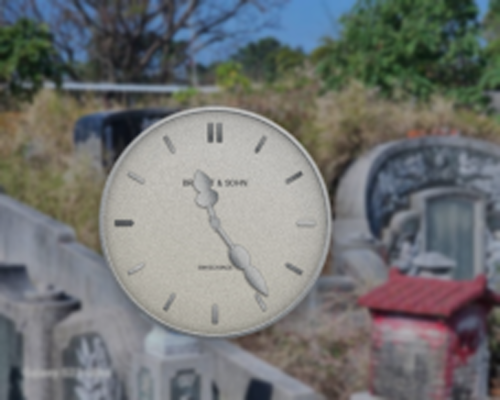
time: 11:24
